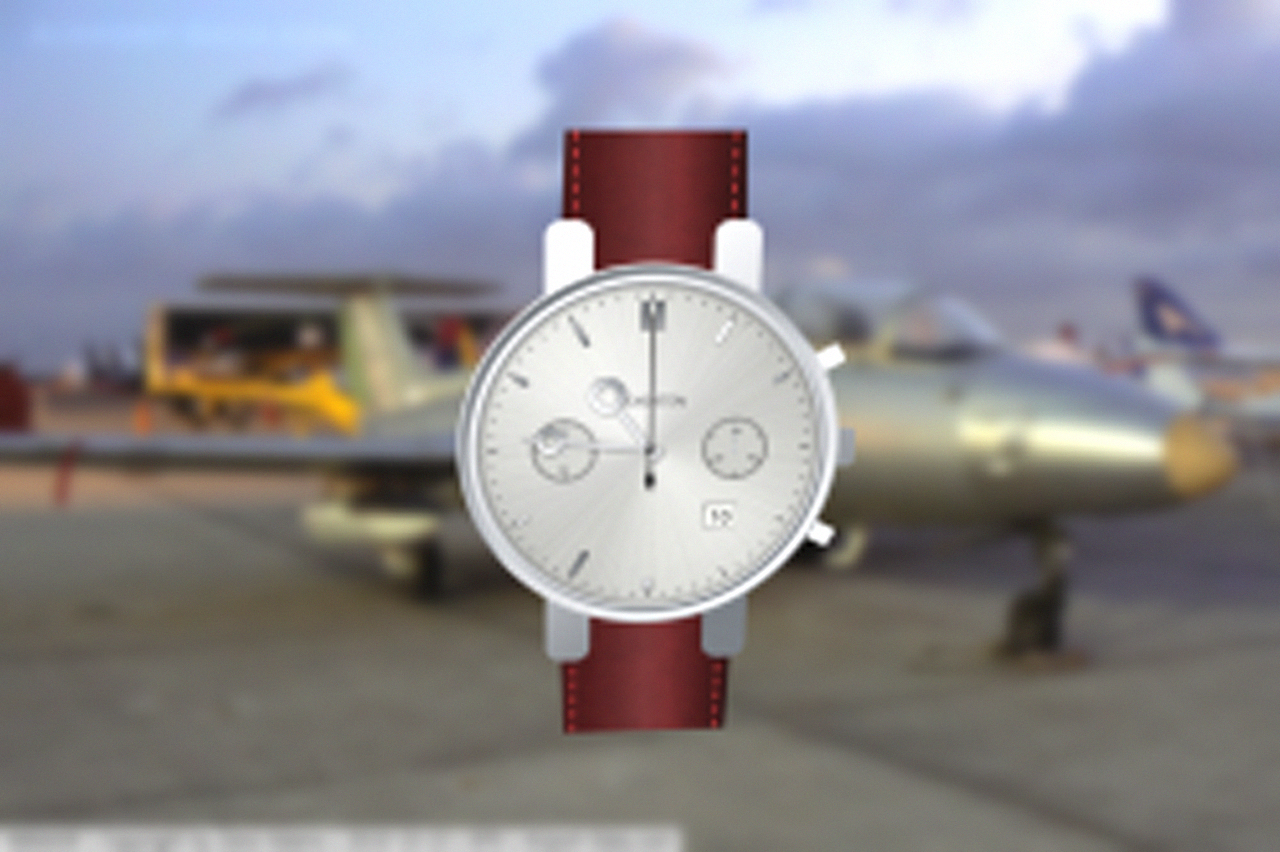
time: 10:46
